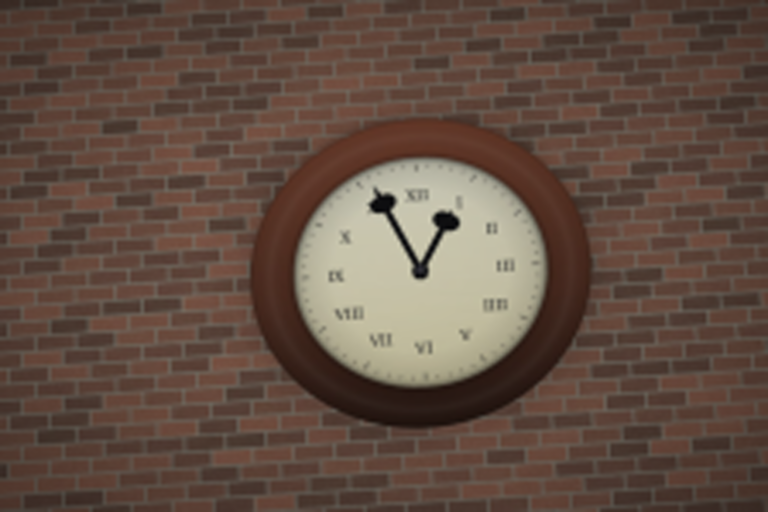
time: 12:56
